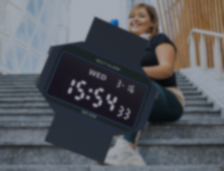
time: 15:54:33
